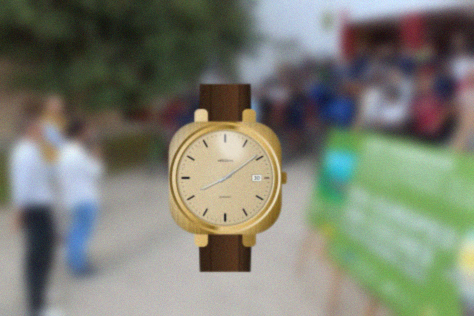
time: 8:09
